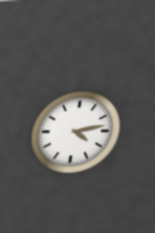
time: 4:13
